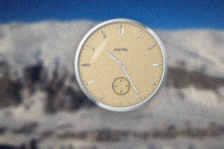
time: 10:25
